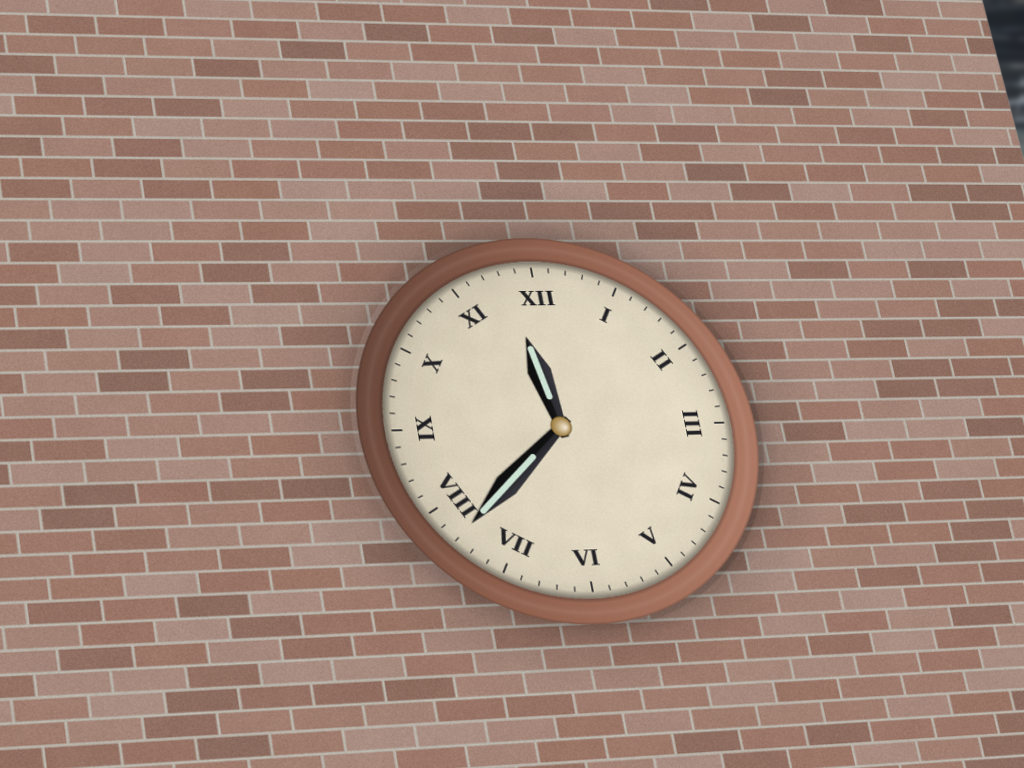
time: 11:38
